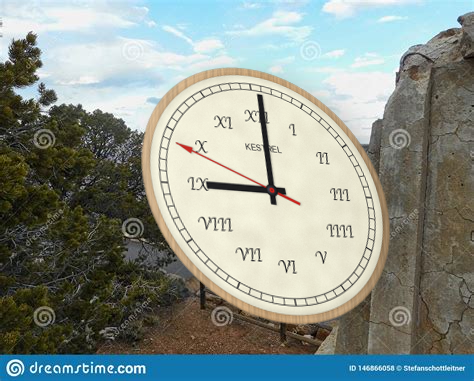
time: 9:00:49
